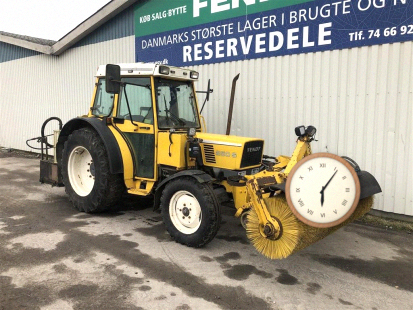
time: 6:06
